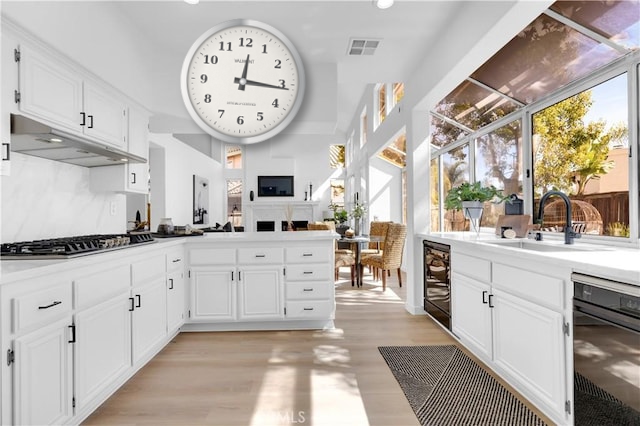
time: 12:16
